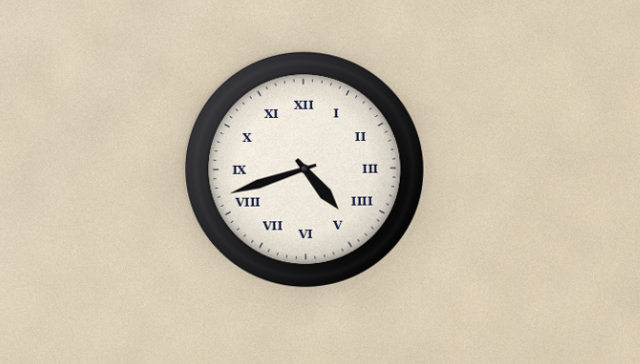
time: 4:42
